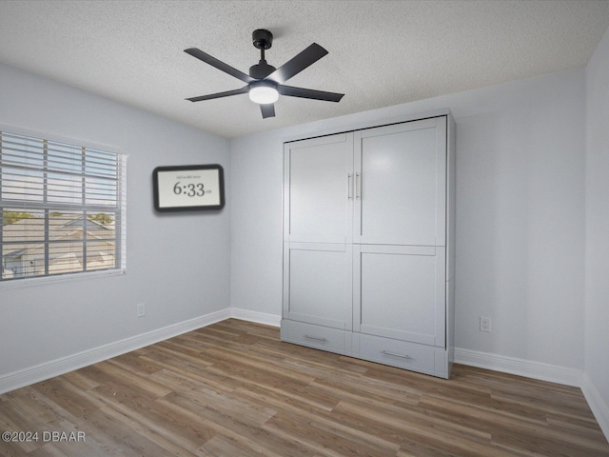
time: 6:33
